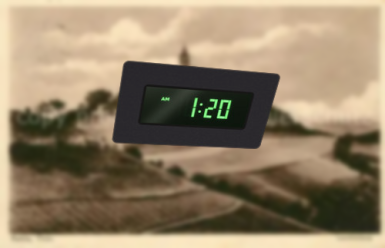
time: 1:20
